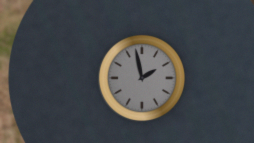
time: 1:58
